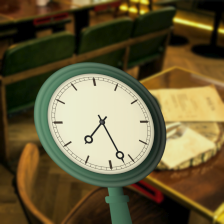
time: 7:27
